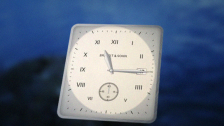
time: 11:15
